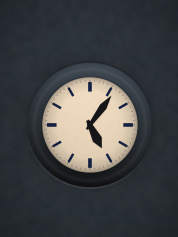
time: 5:06
